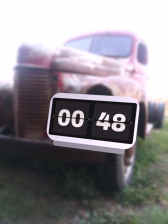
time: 0:48
